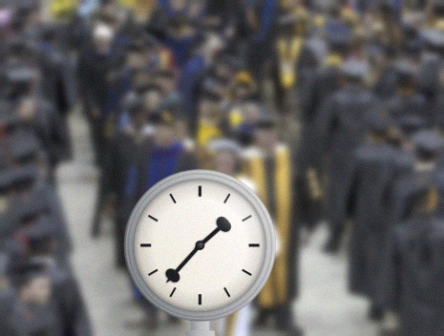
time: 1:37
